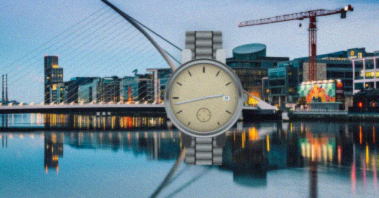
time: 2:43
